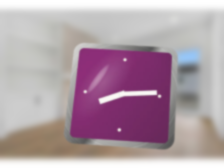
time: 8:14
